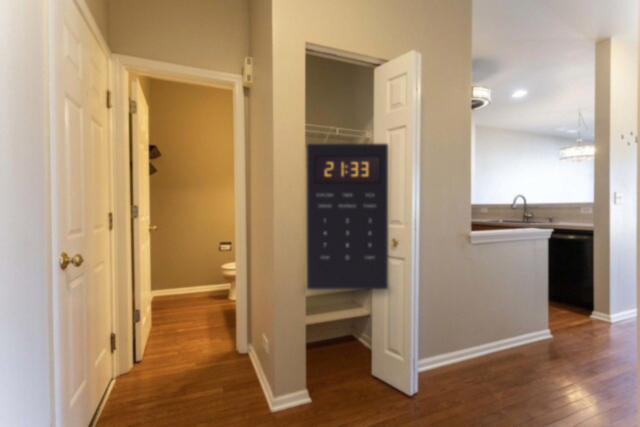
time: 21:33
